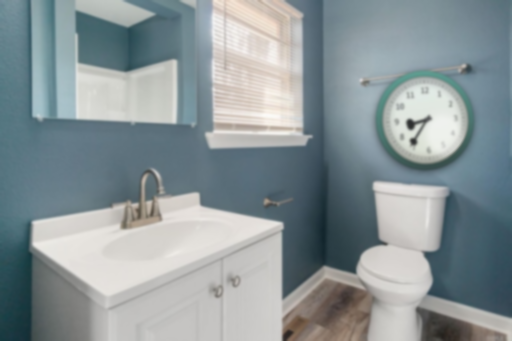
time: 8:36
